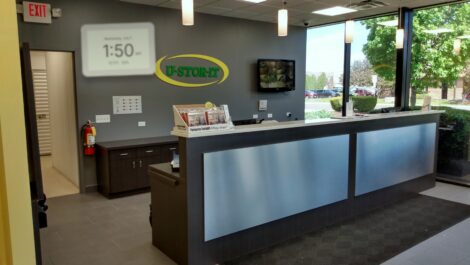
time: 1:50
